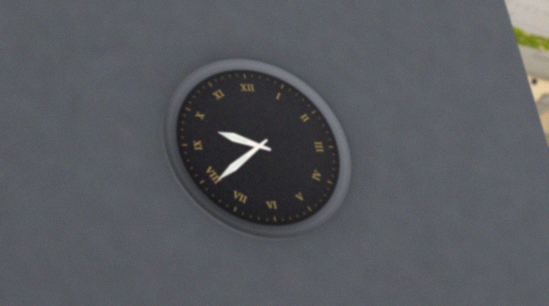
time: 9:39
